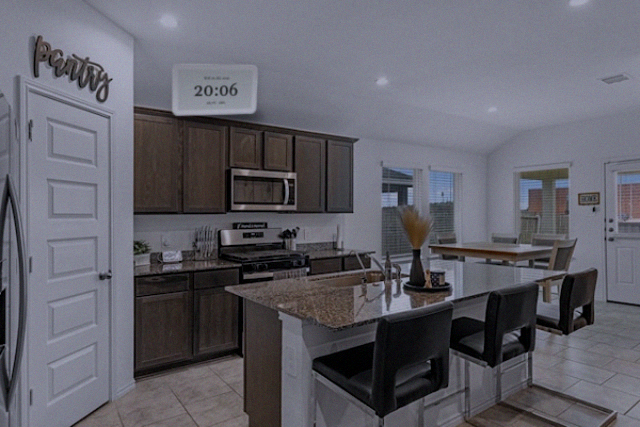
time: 20:06
